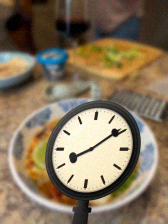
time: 8:09
